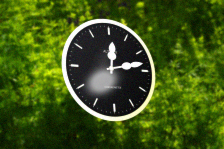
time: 12:13
